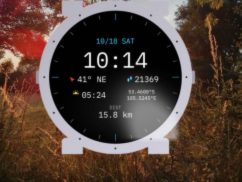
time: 10:14
